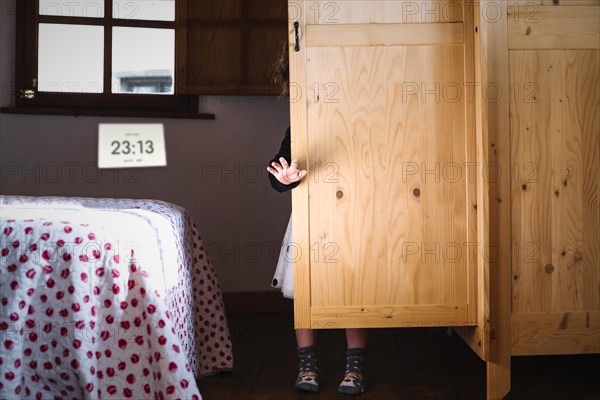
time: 23:13
